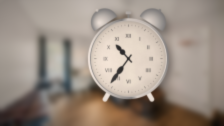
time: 10:36
